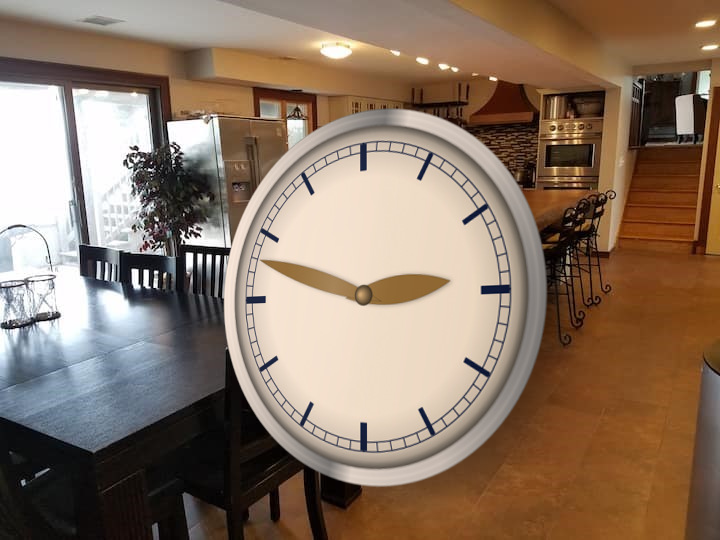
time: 2:48
